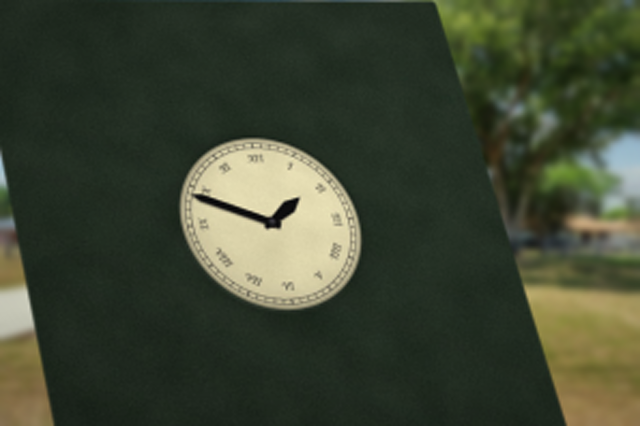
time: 1:49
